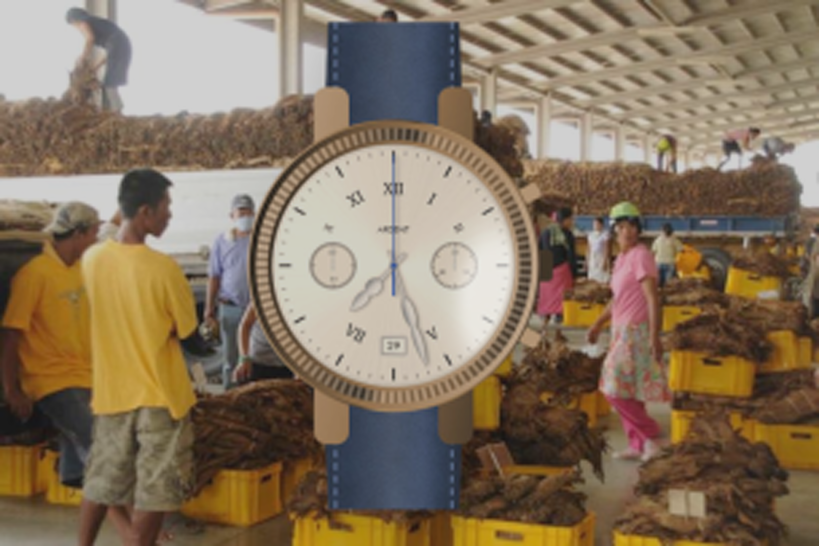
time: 7:27
